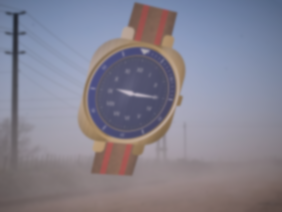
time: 9:15
